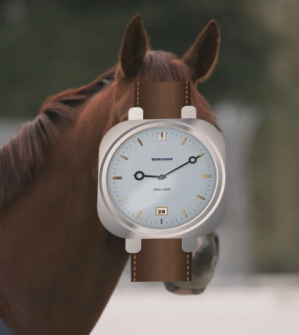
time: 9:10
